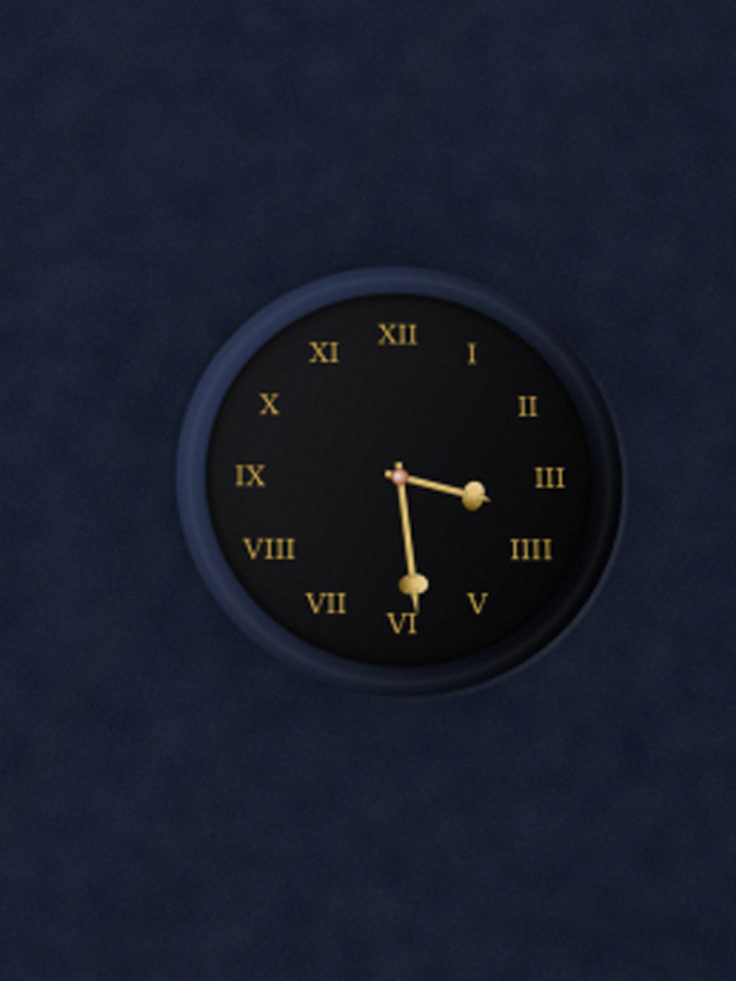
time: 3:29
